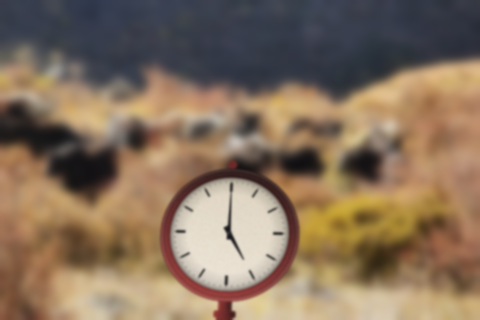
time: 5:00
